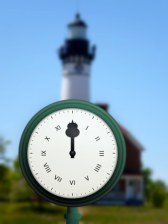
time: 12:00
